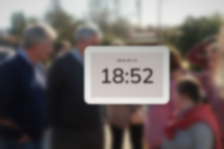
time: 18:52
